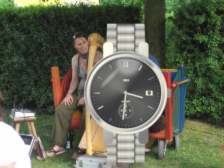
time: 3:31
